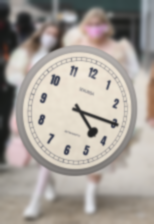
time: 4:15
